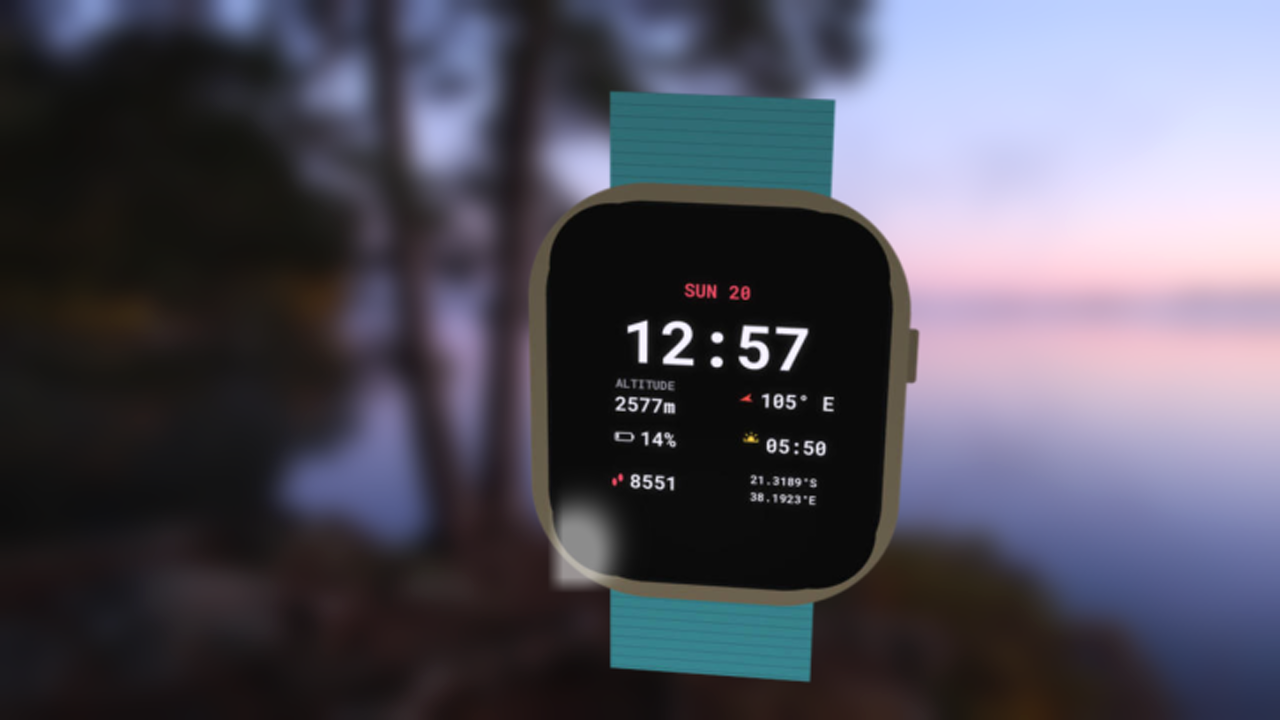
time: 12:57
